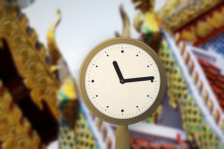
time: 11:14
